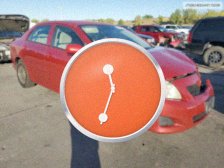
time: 11:33
